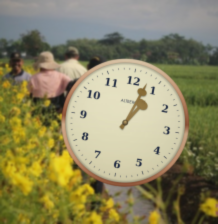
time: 1:03
